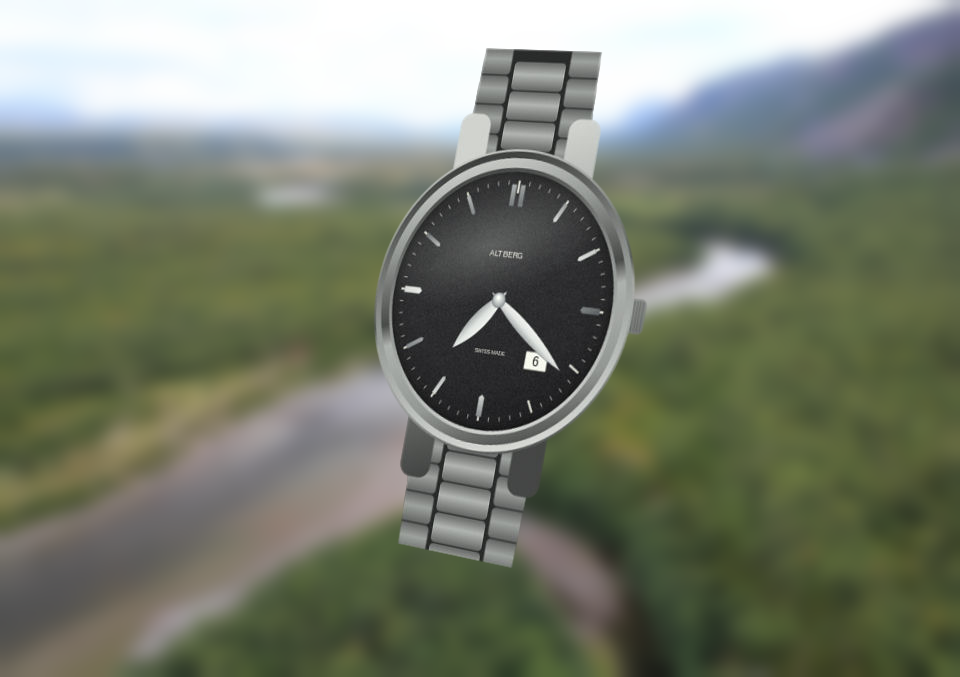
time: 7:21
